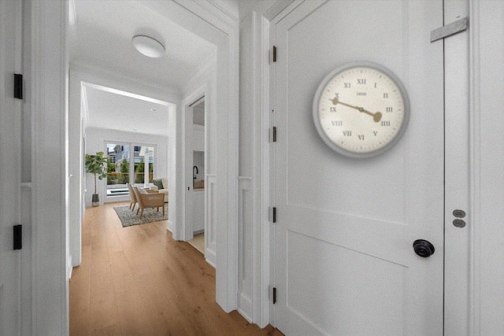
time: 3:48
